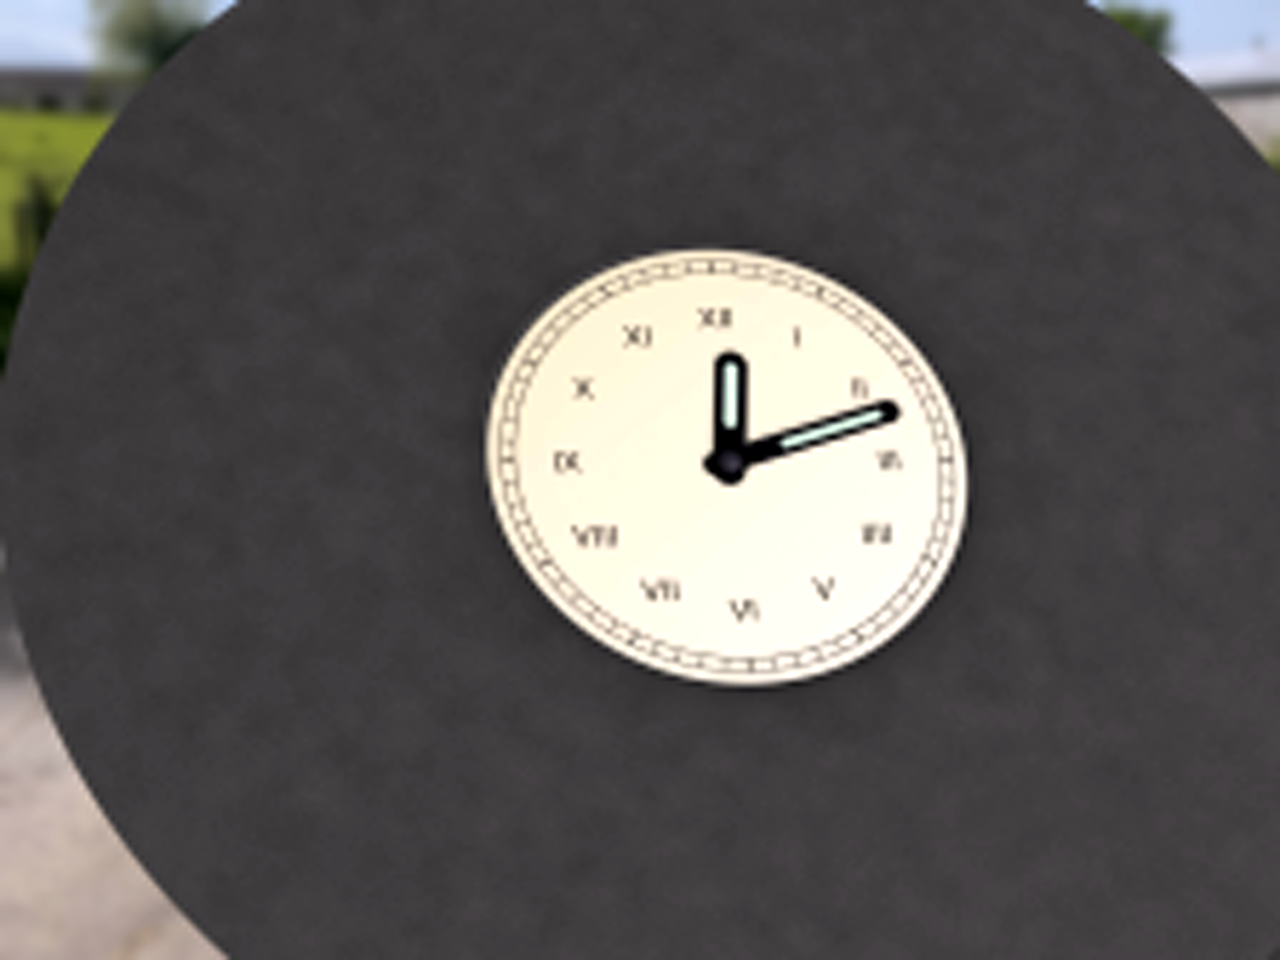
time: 12:12
